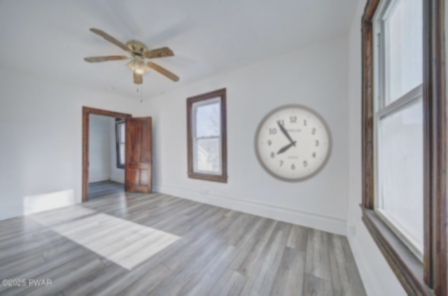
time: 7:54
